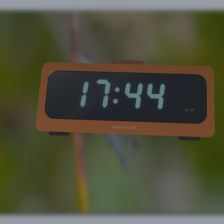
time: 17:44
